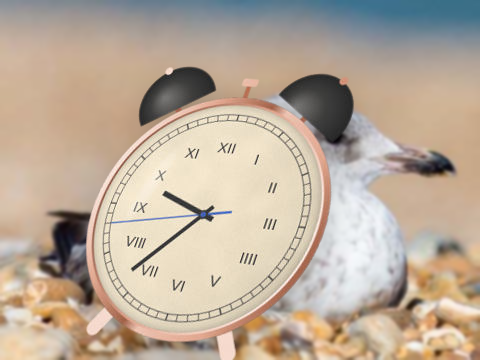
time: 9:36:43
